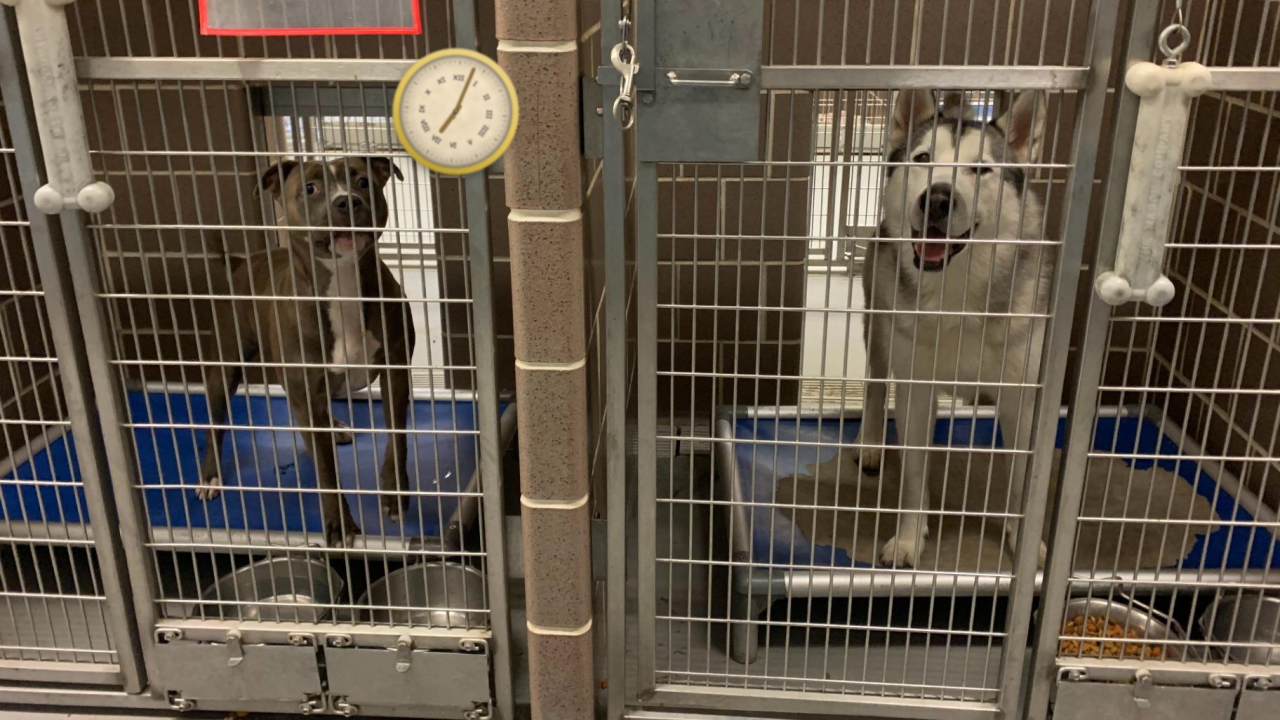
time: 7:03
